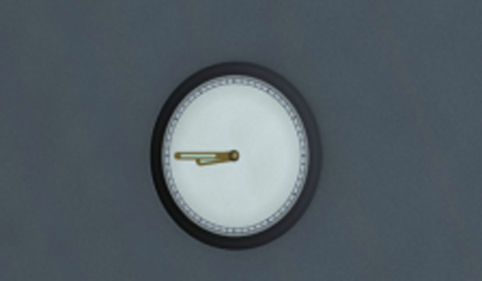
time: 8:45
